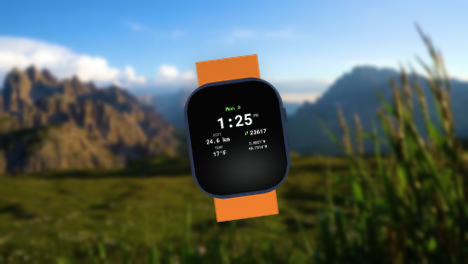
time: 1:25
